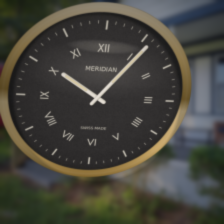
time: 10:06
